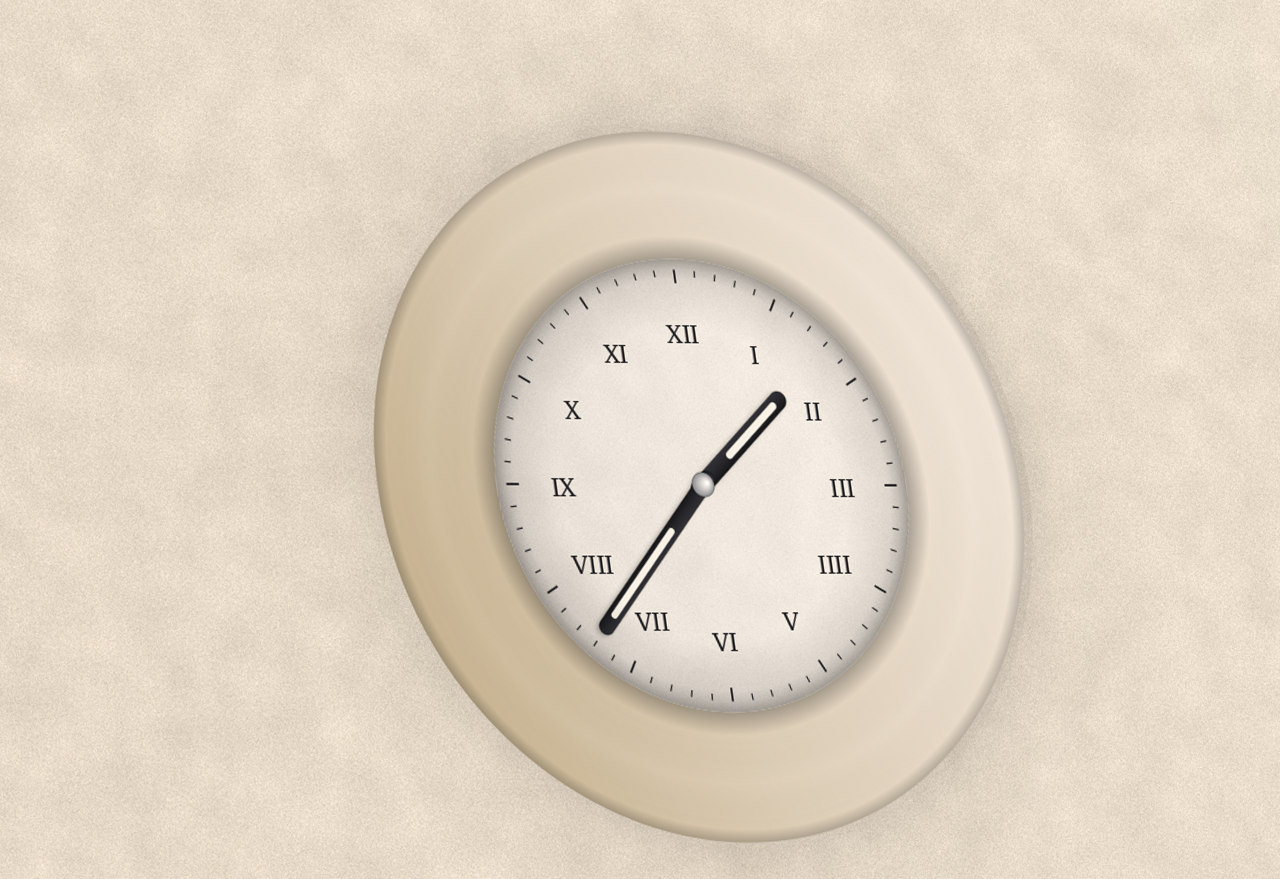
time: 1:37
